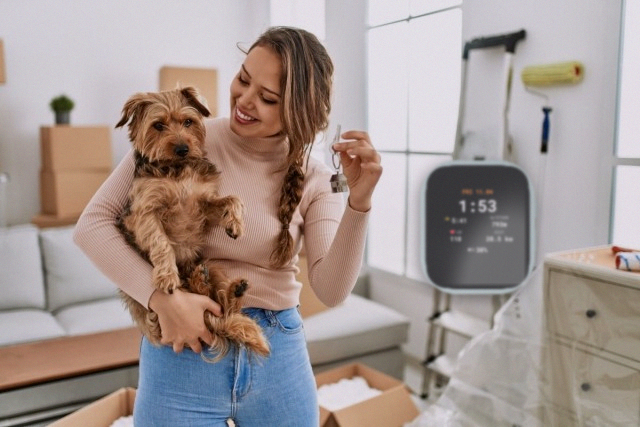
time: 1:53
